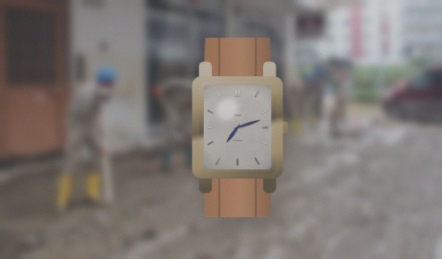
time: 7:12
